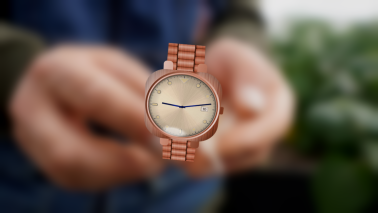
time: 9:13
